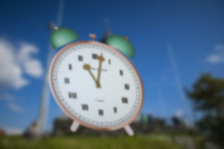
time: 11:02
